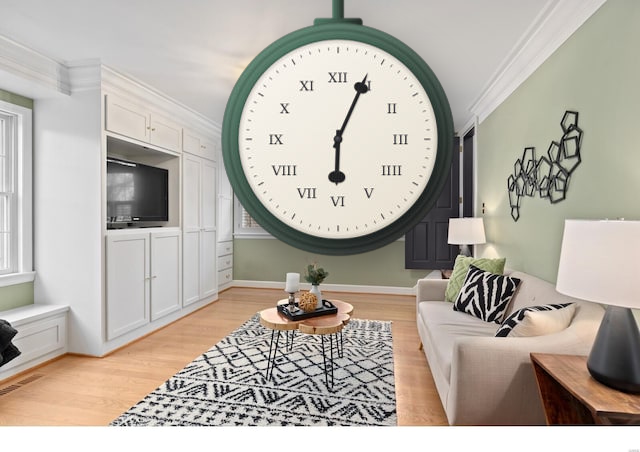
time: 6:04
